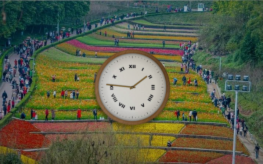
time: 1:46
